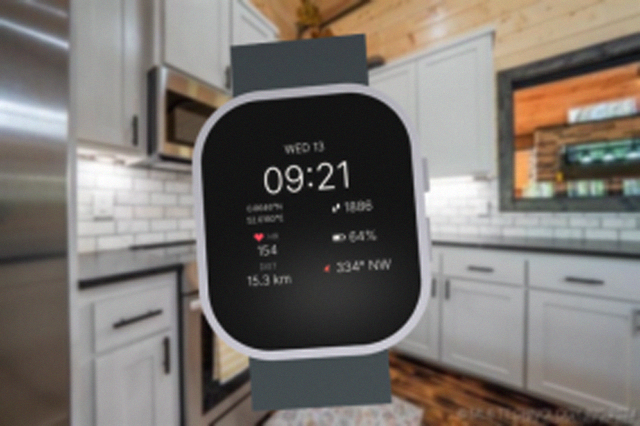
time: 9:21
